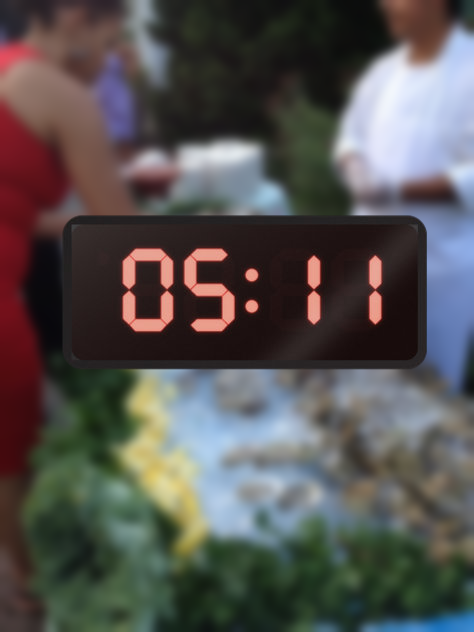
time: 5:11
